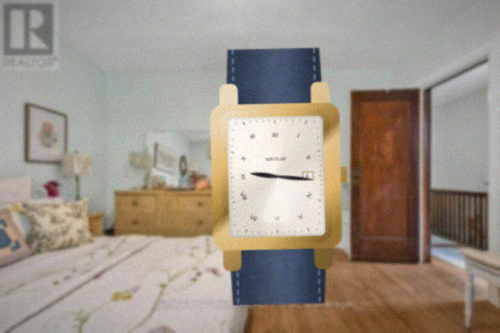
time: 9:16
